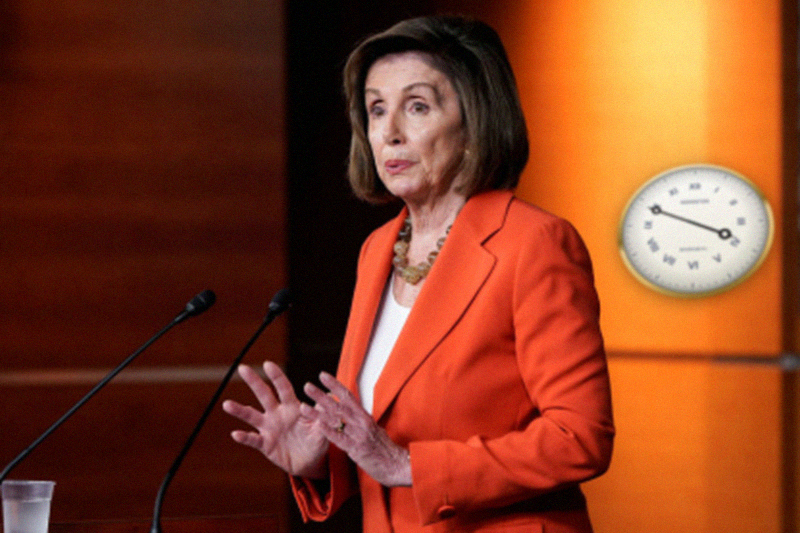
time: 3:49
